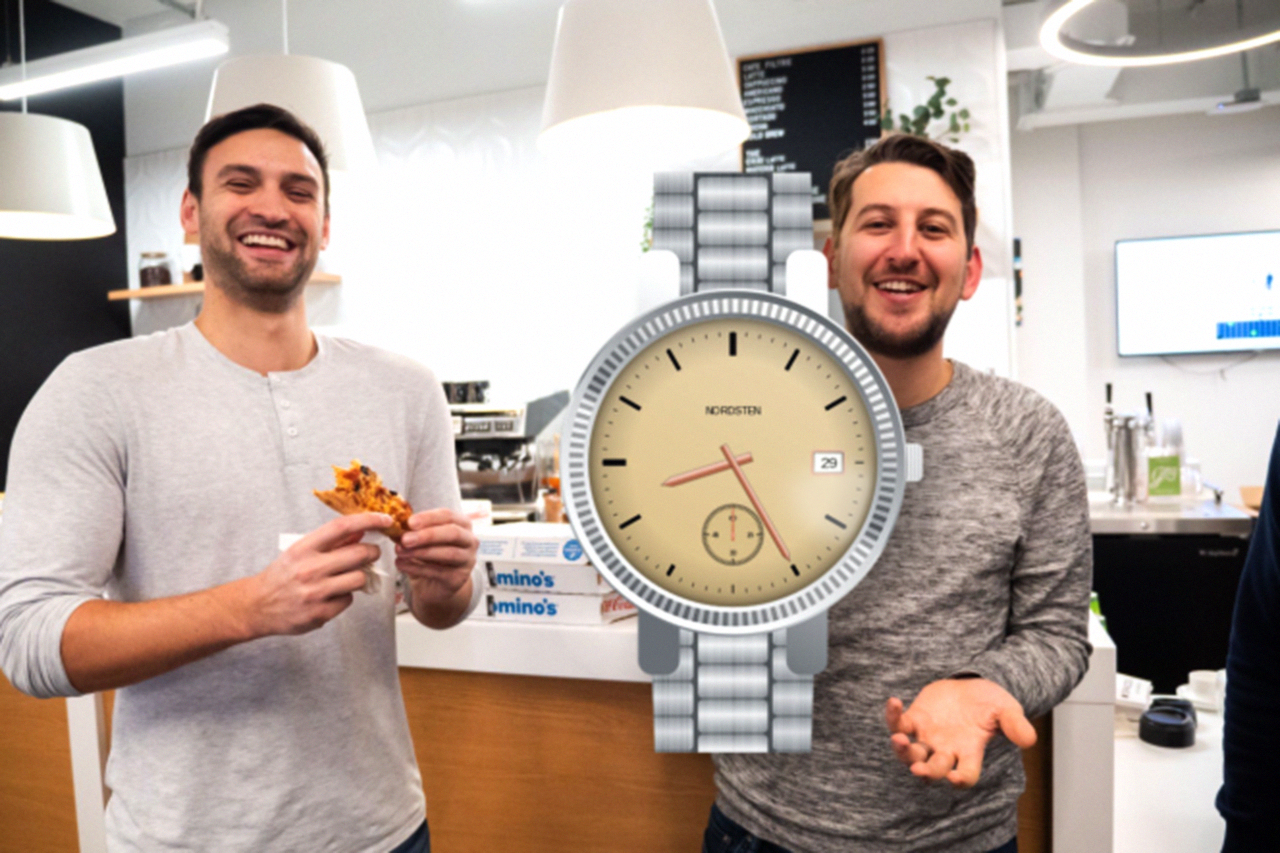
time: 8:25
